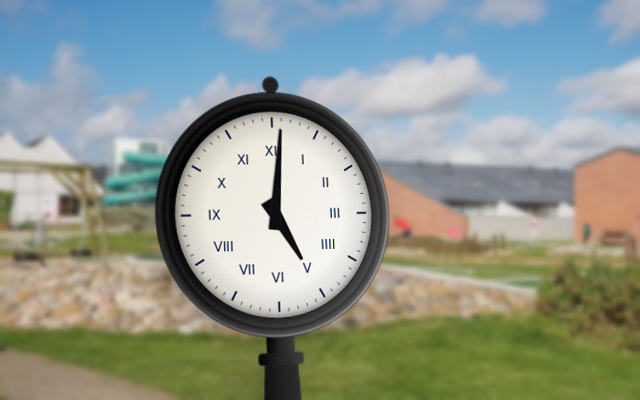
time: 5:01
